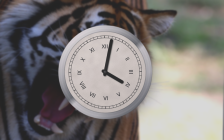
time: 4:02
